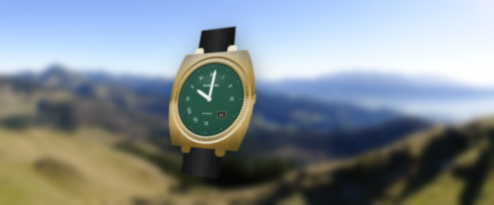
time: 10:01
